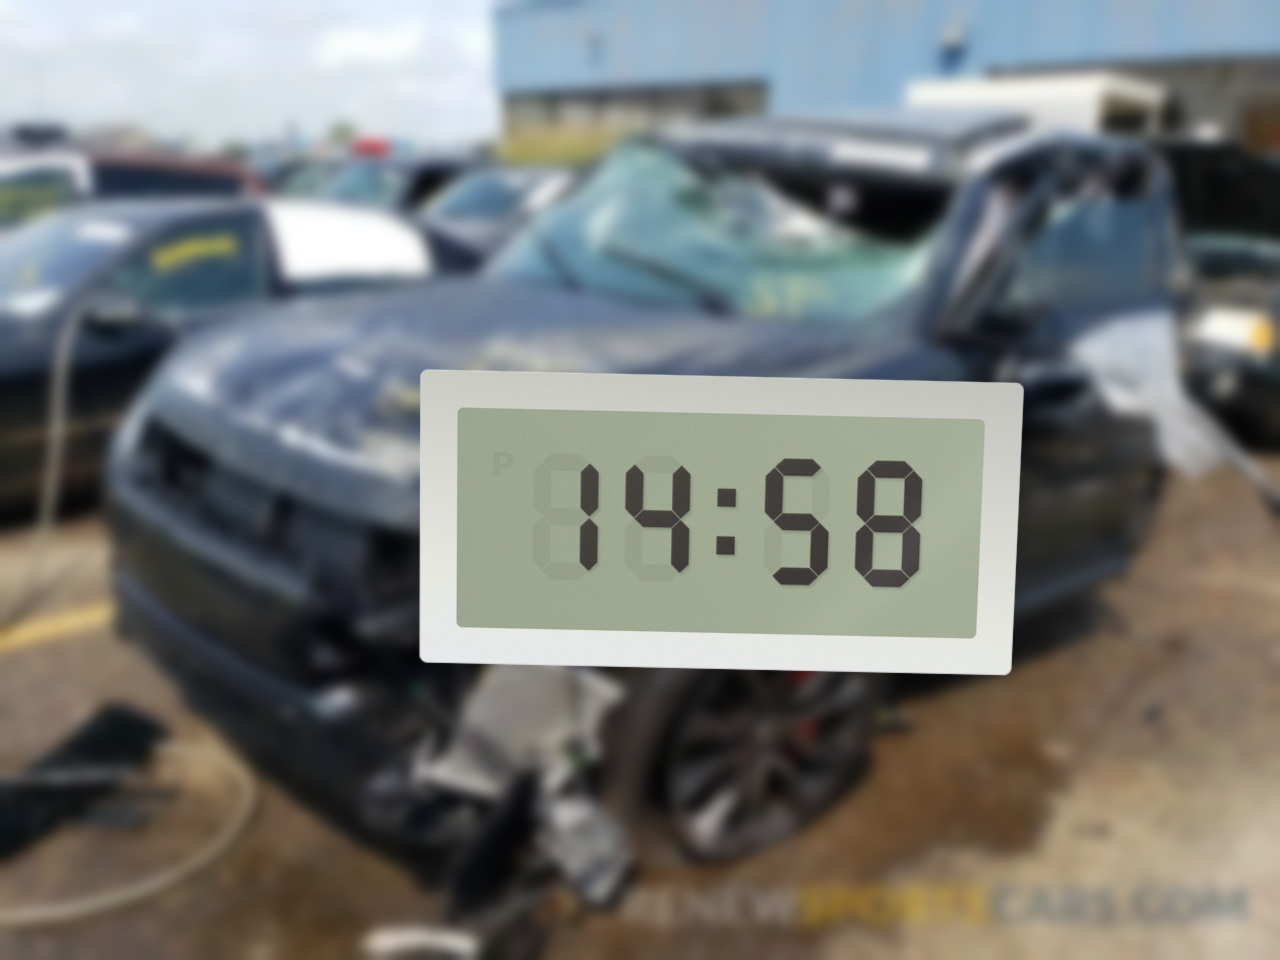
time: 14:58
